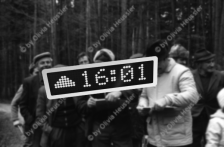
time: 16:01
